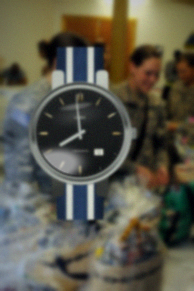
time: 7:59
